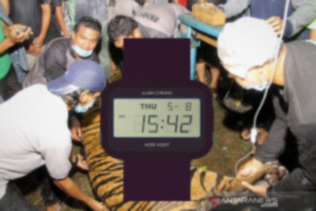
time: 15:42
